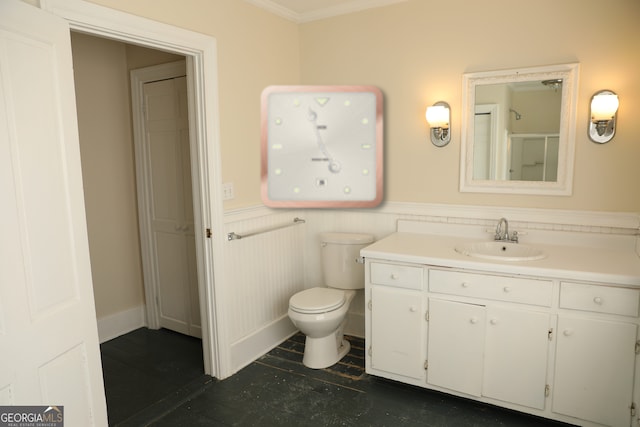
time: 4:57
